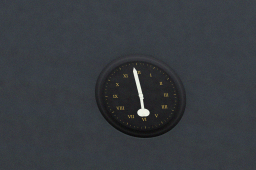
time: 5:59
